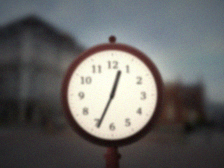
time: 12:34
